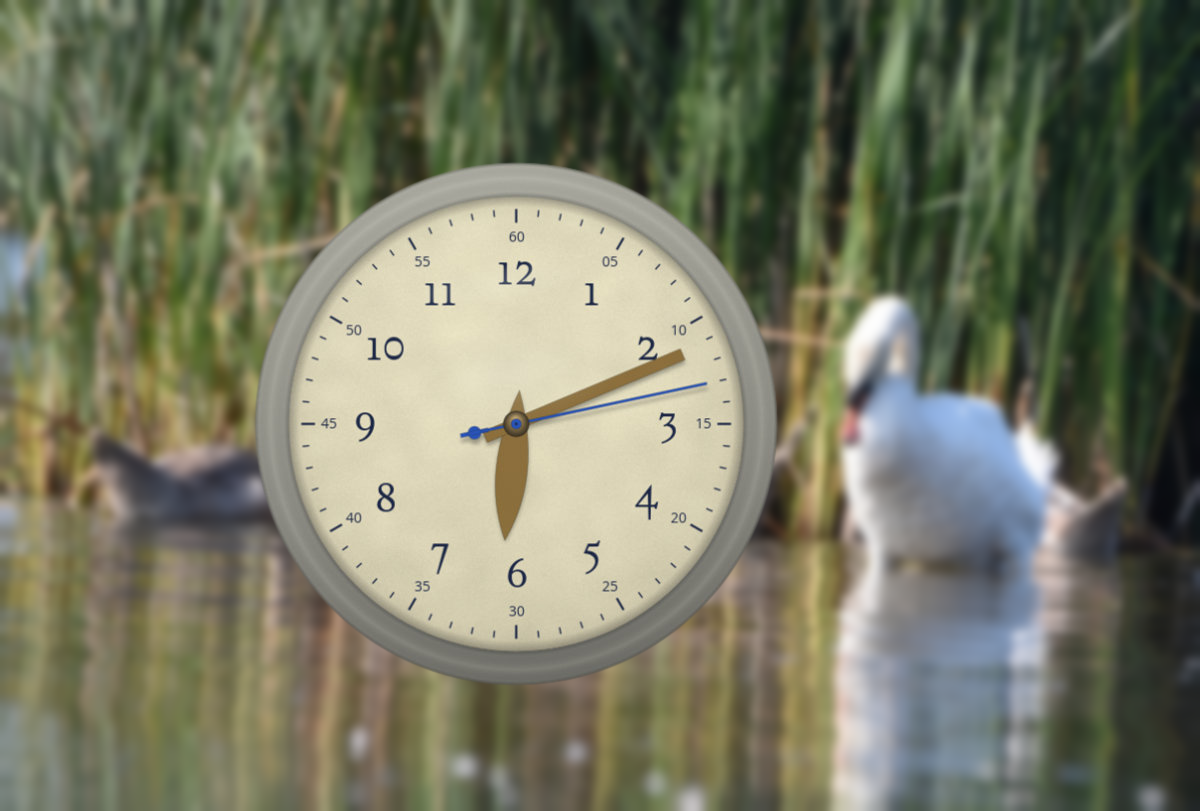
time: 6:11:13
